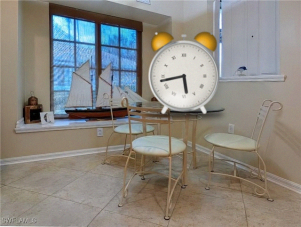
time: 5:43
